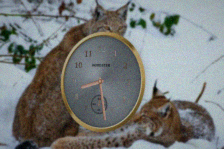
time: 8:28
